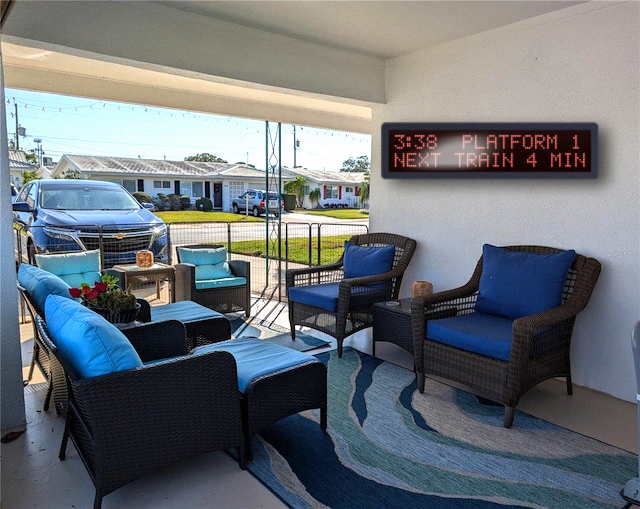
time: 3:38
